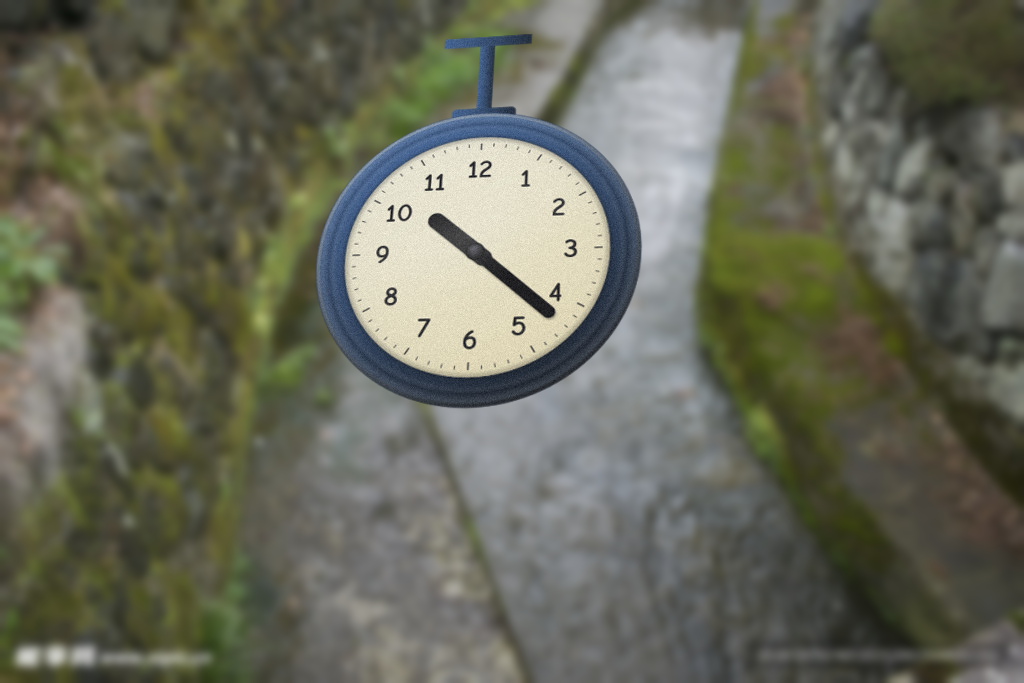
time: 10:22
